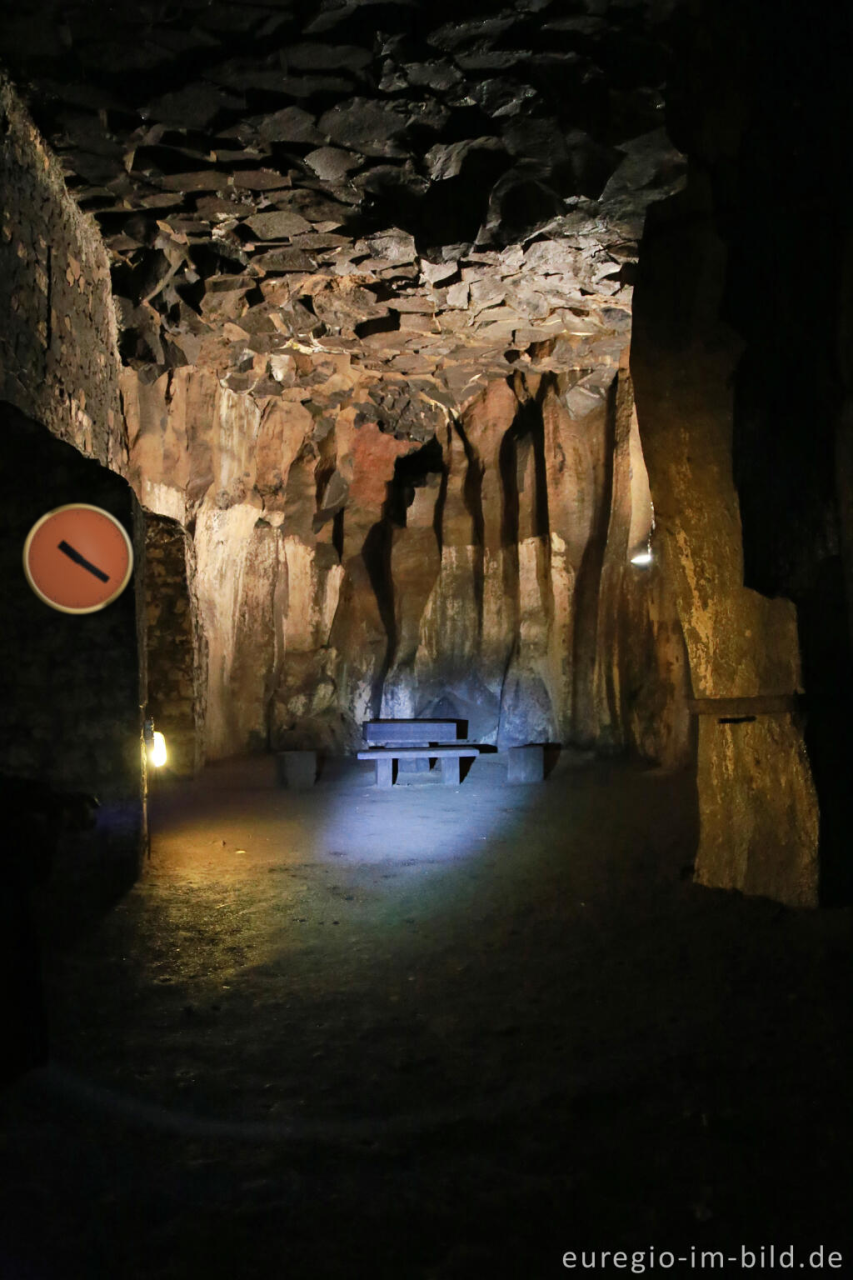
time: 10:21
